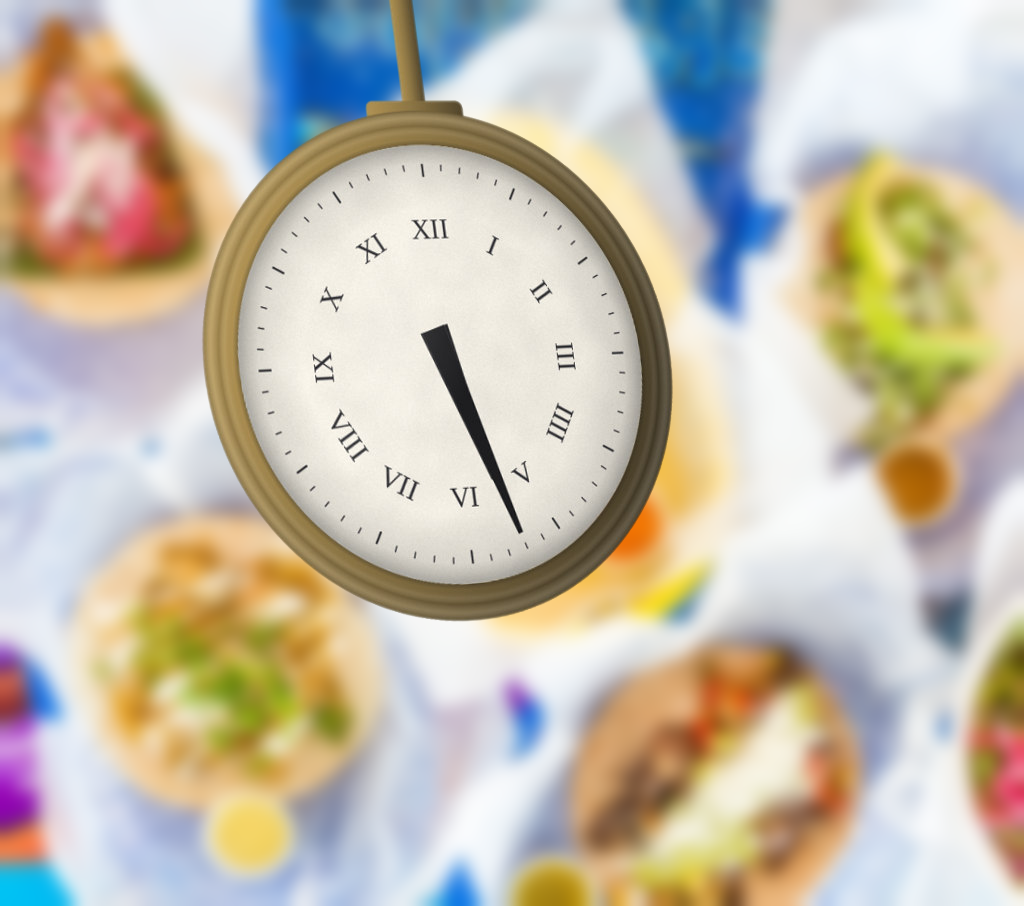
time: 5:27
